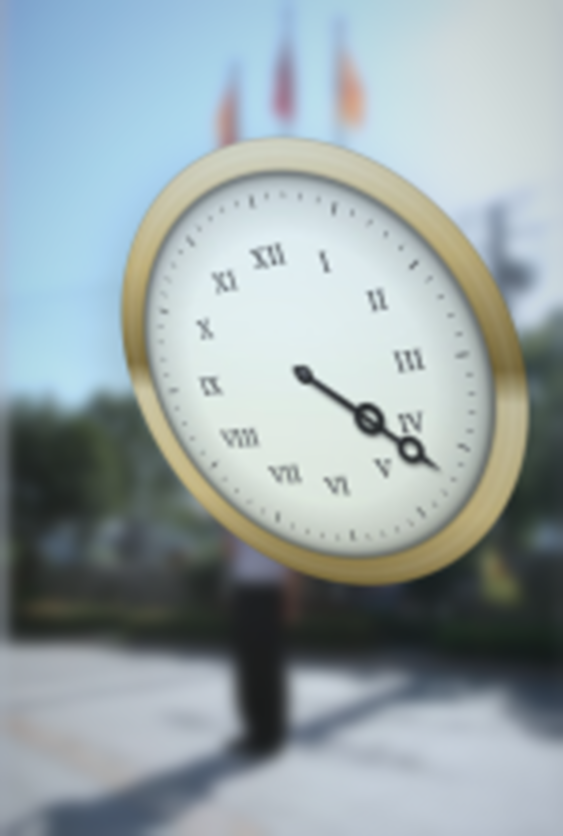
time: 4:22
